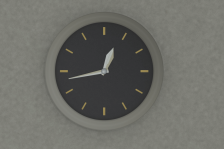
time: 12:43
